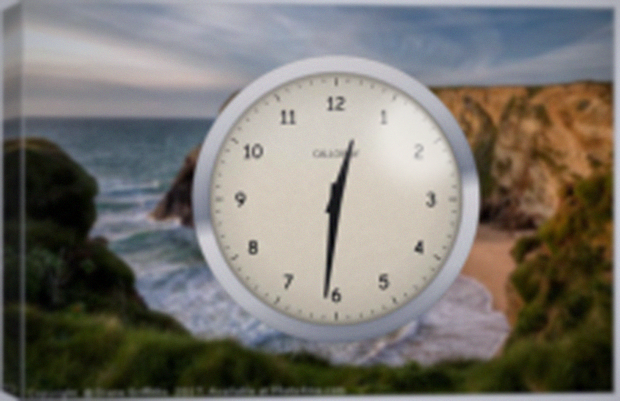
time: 12:31
